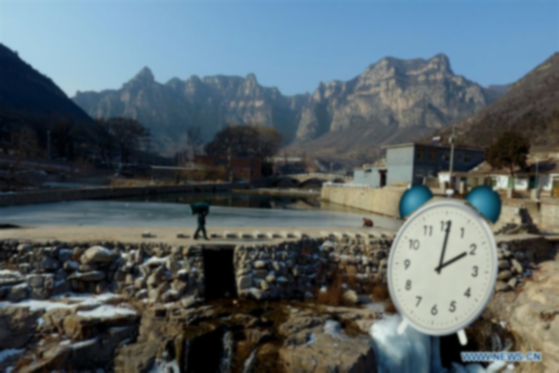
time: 2:01
